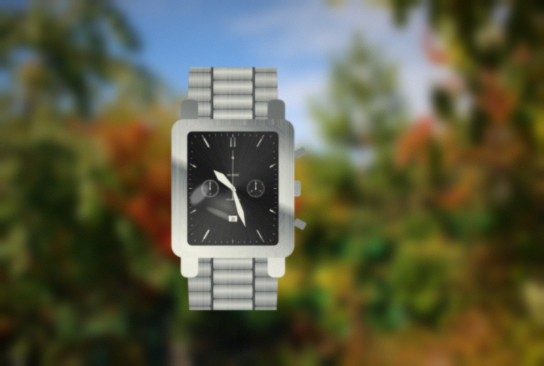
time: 10:27
